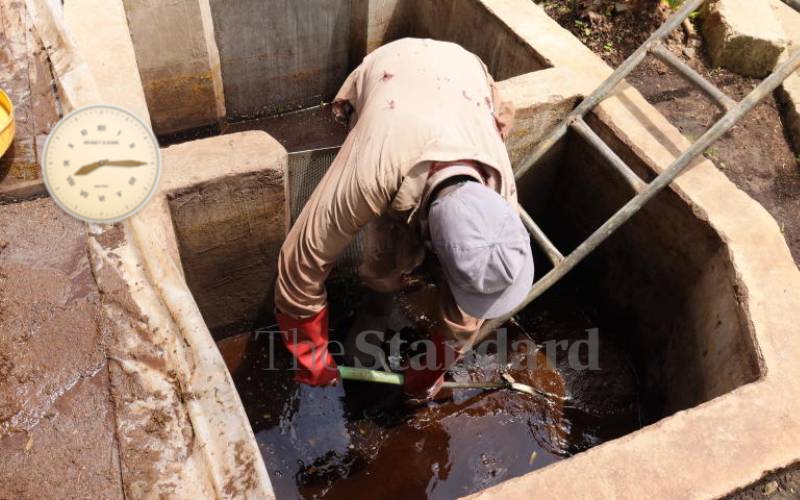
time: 8:15
